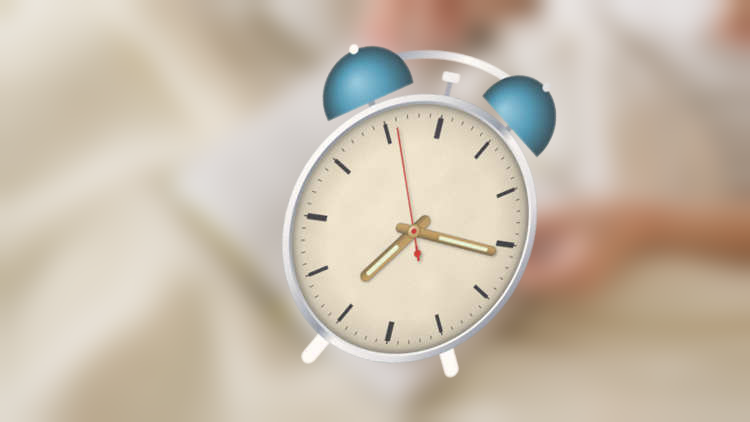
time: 7:15:56
